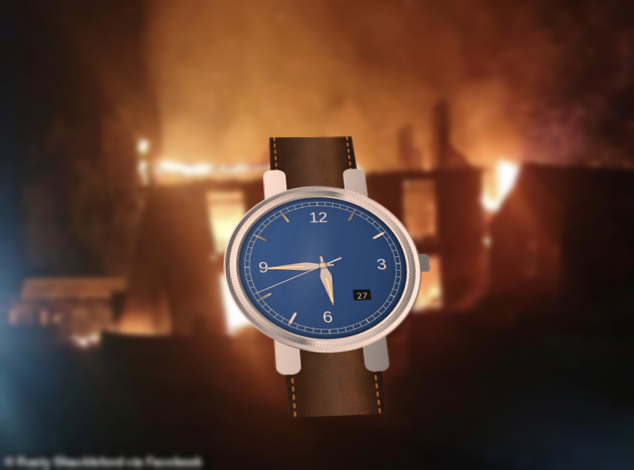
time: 5:44:41
